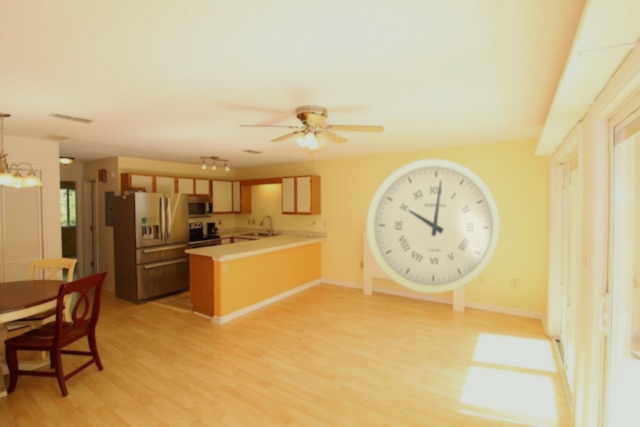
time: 10:01
